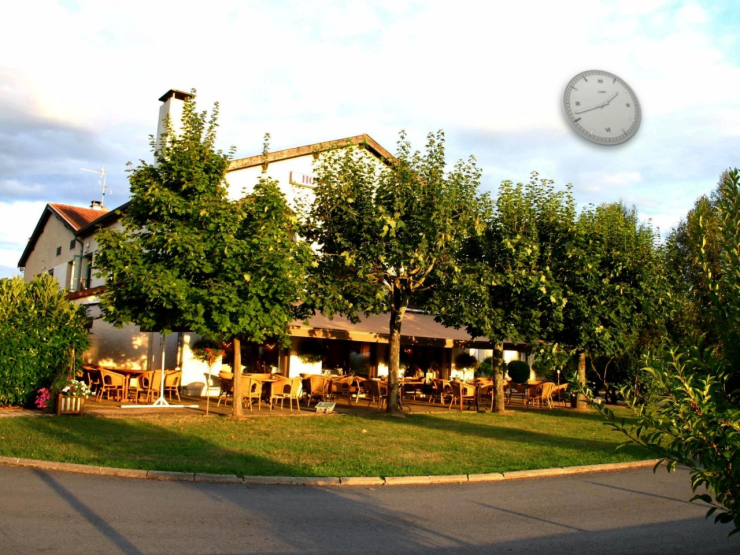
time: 1:42
